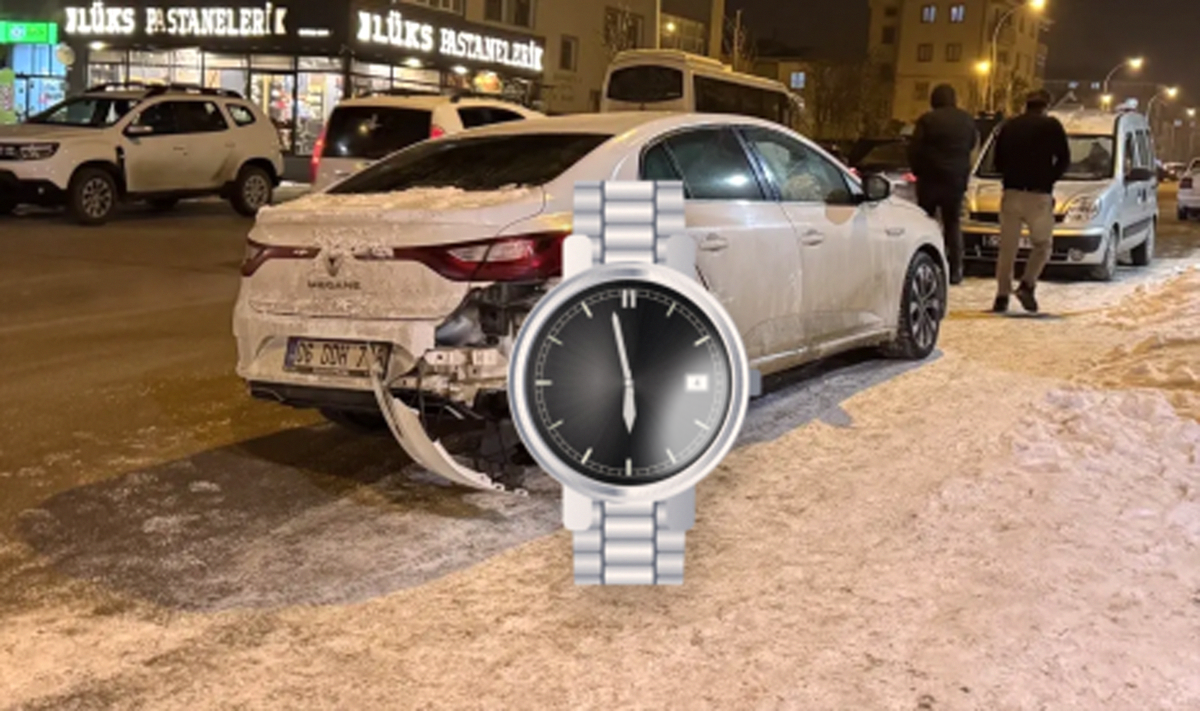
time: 5:58
